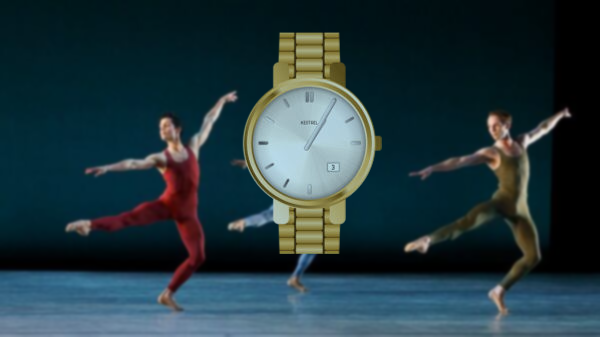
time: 1:05
